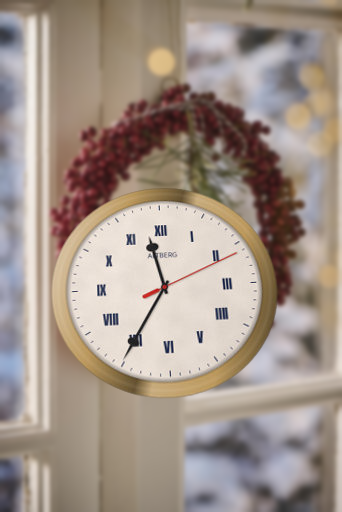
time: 11:35:11
